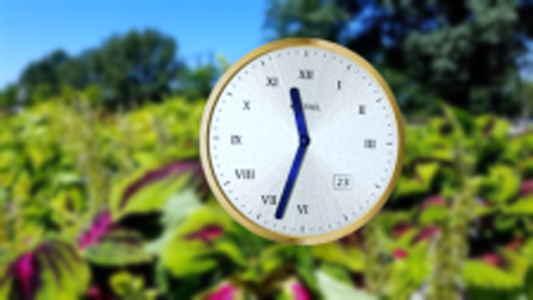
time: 11:33
